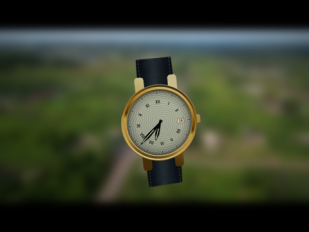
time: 6:38
